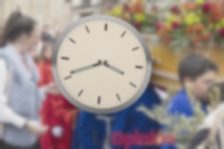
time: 3:41
